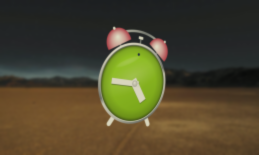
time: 4:45
